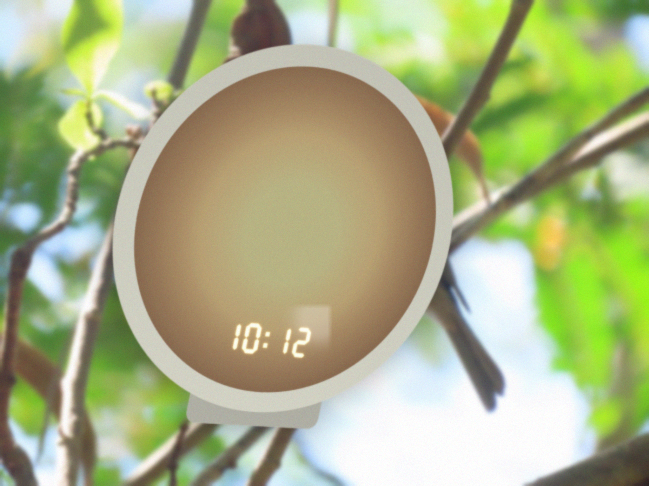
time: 10:12
